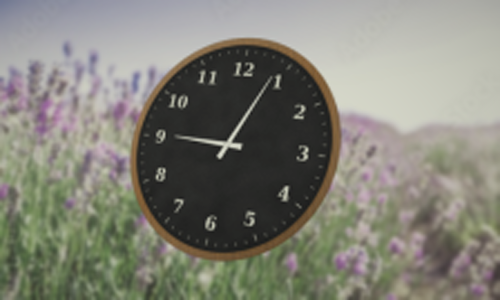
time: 9:04
